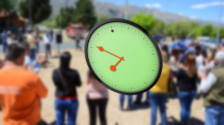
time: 7:51
